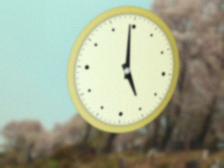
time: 4:59
